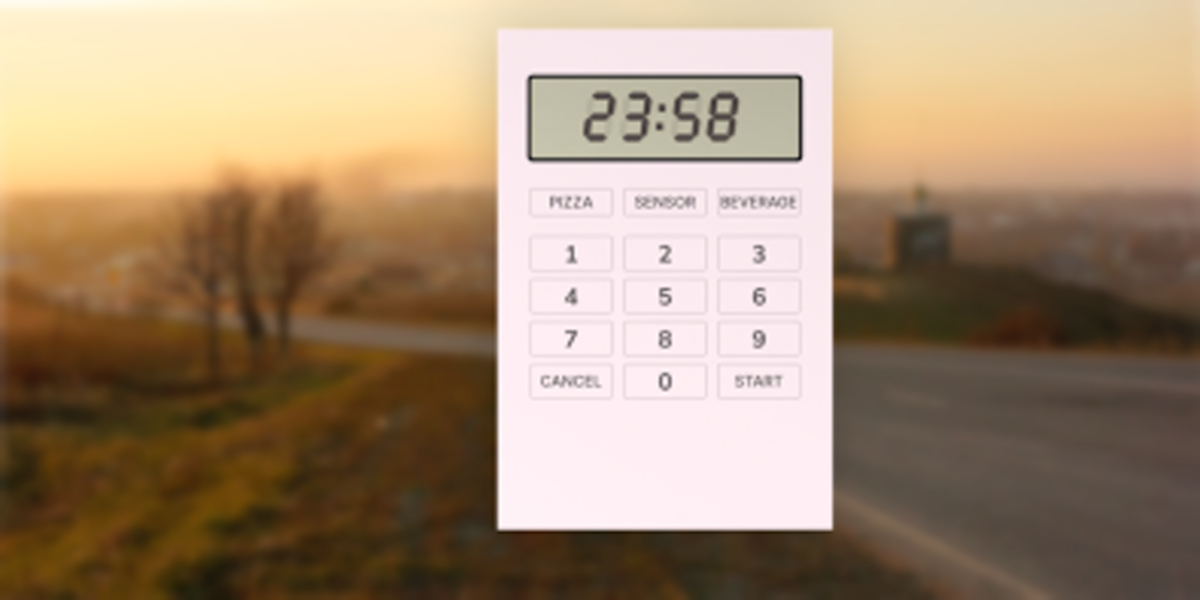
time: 23:58
